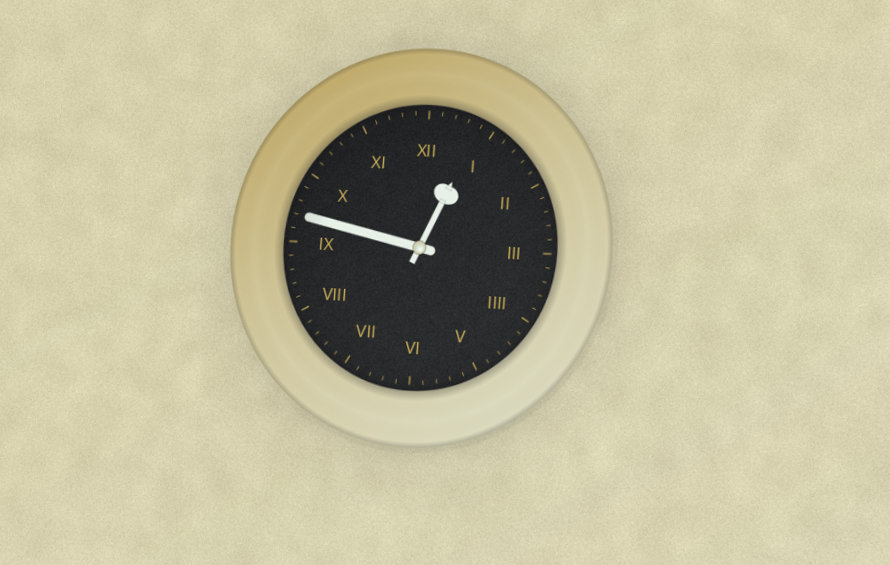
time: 12:47
